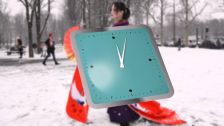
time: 12:04
